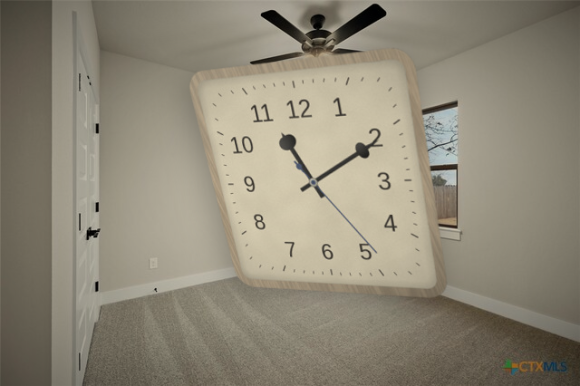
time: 11:10:24
